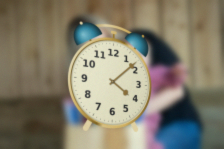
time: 4:08
